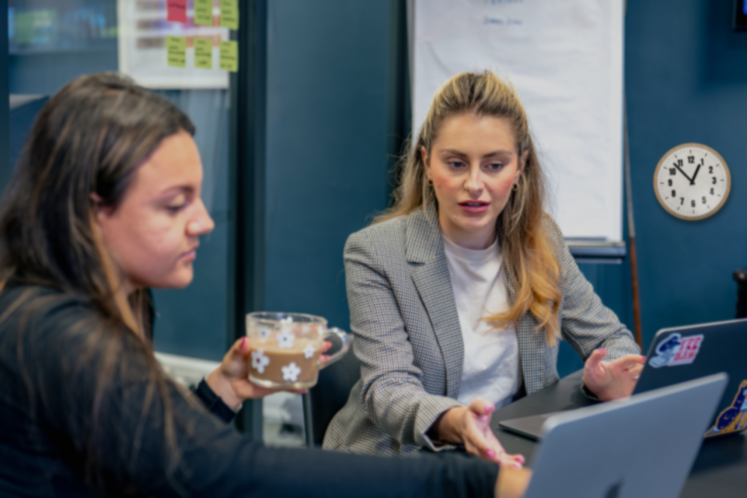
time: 12:53
